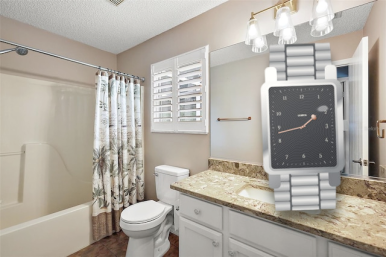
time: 1:43
